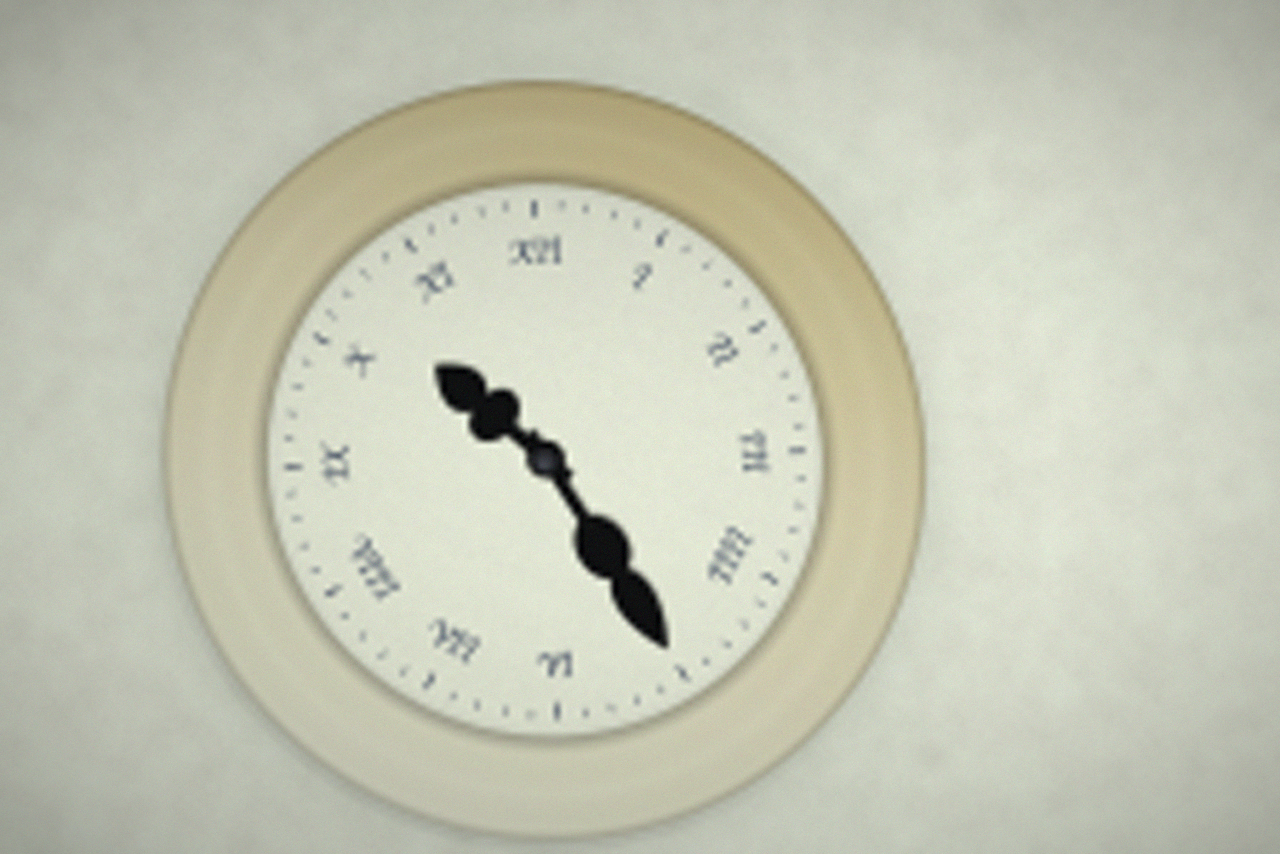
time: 10:25
